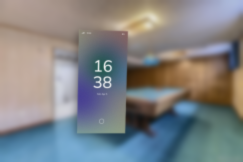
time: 16:38
